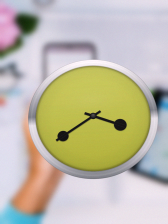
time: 3:39
